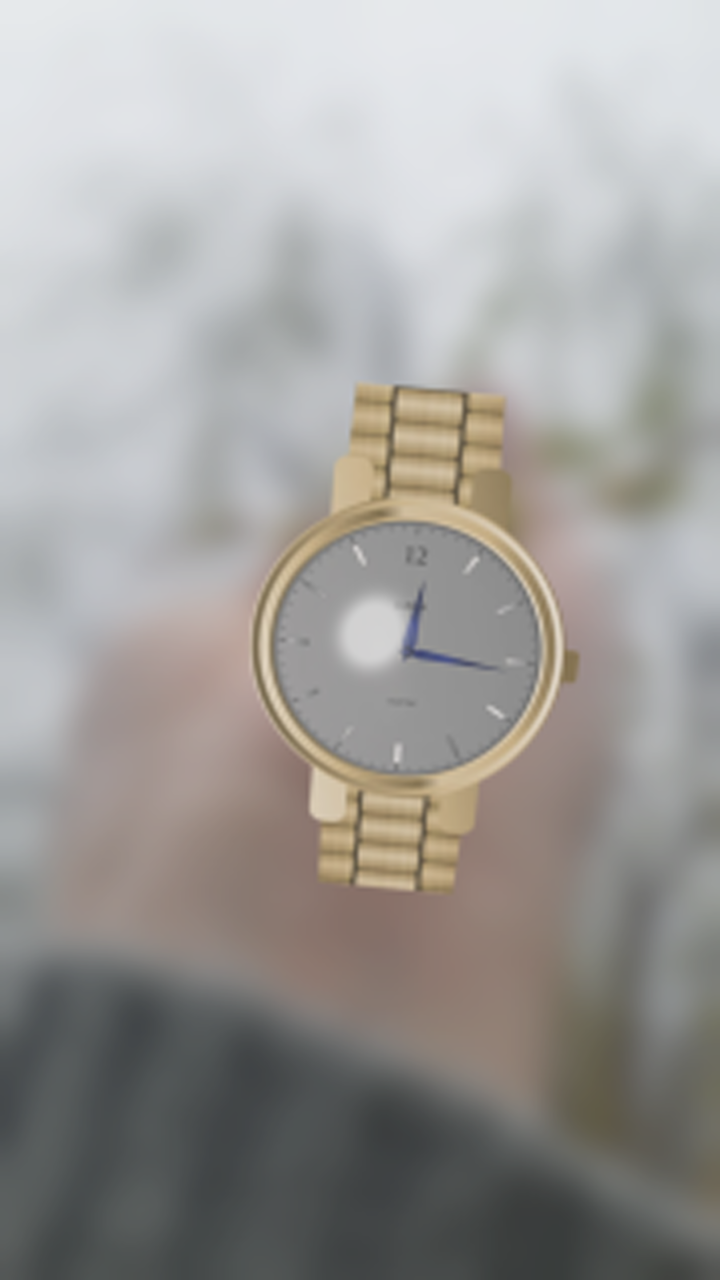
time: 12:16
